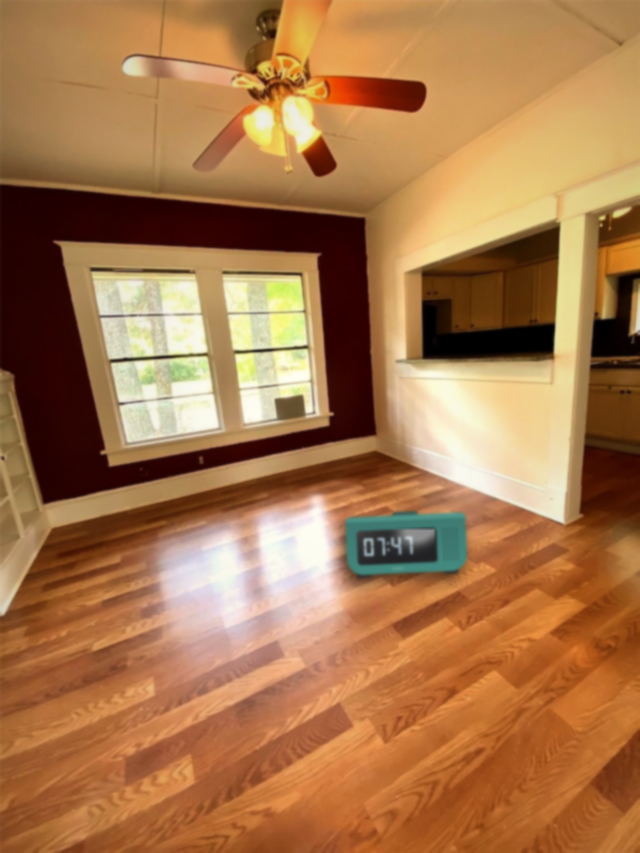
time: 7:47
